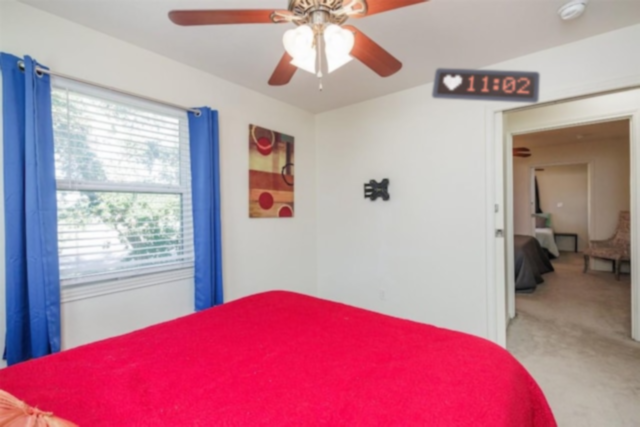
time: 11:02
